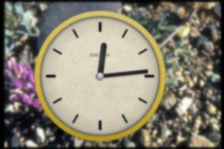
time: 12:14
